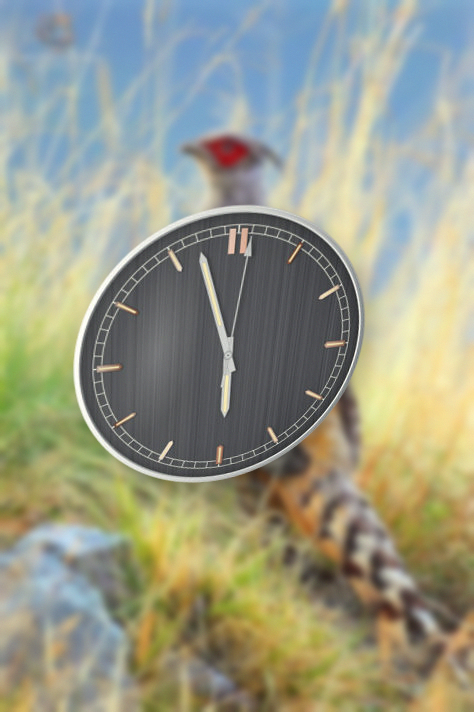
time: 5:57:01
